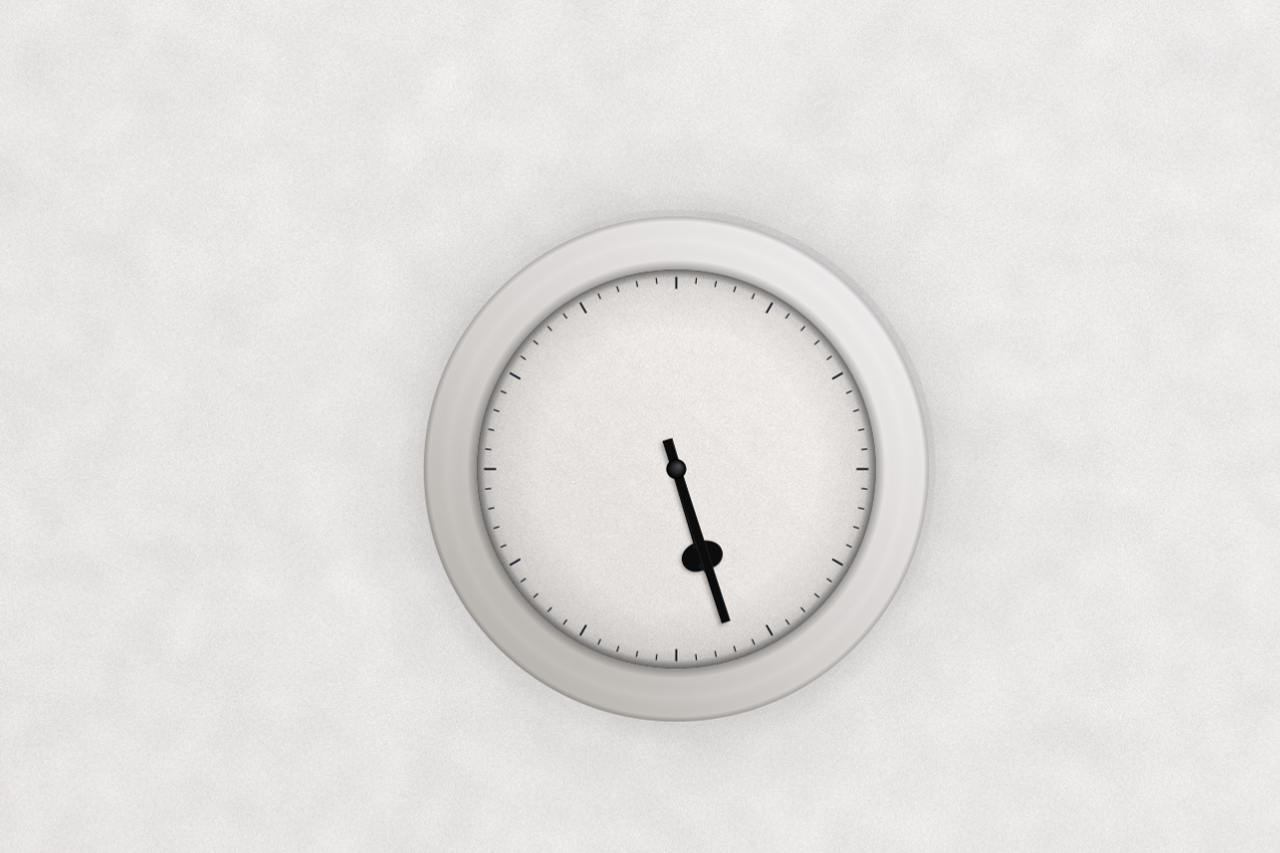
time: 5:27
